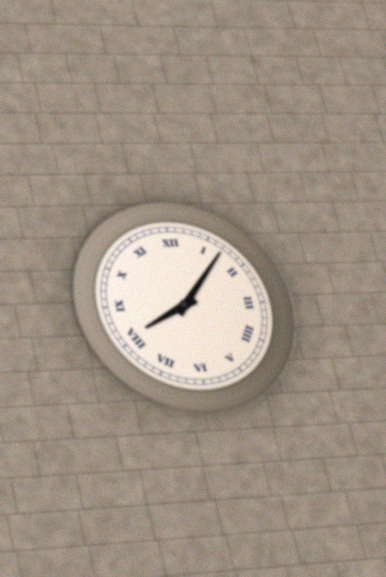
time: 8:07
